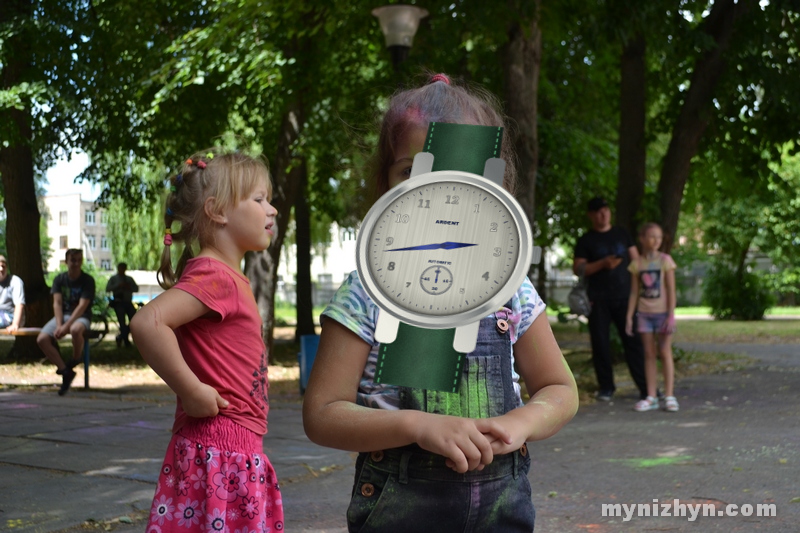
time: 2:43
